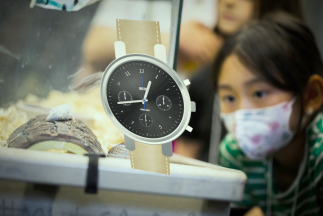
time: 12:43
